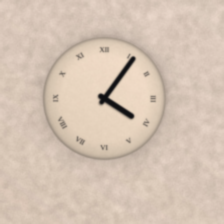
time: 4:06
